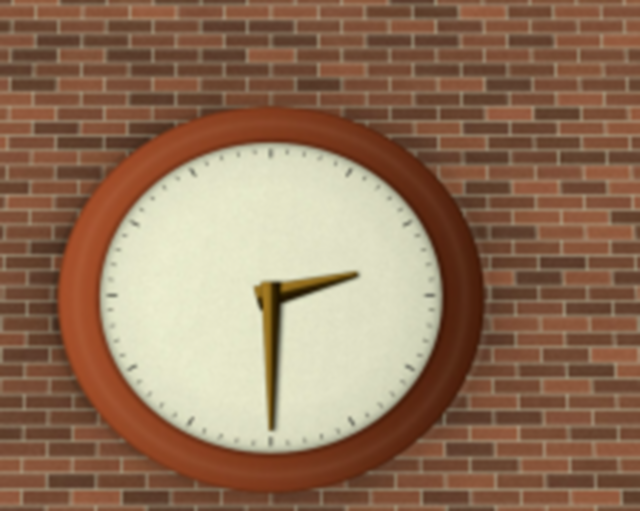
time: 2:30
